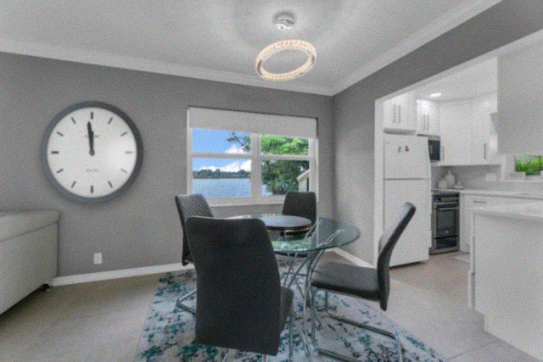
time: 11:59
